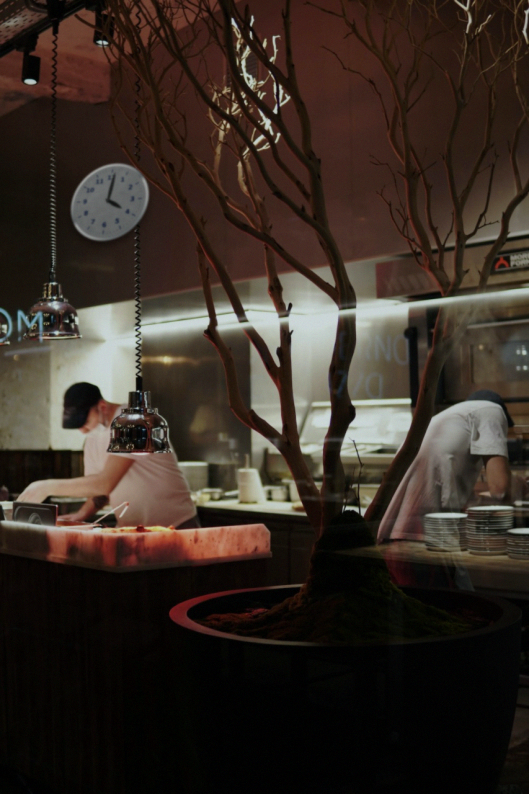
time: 4:01
